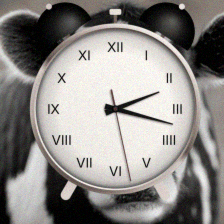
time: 2:17:28
